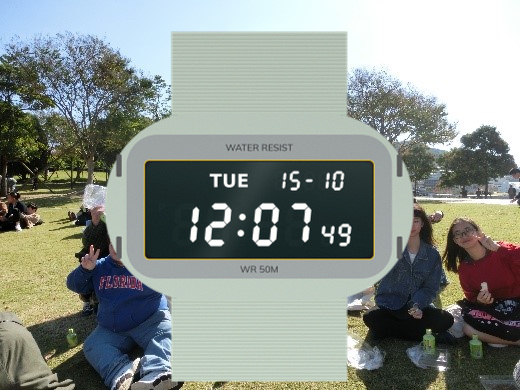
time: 12:07:49
